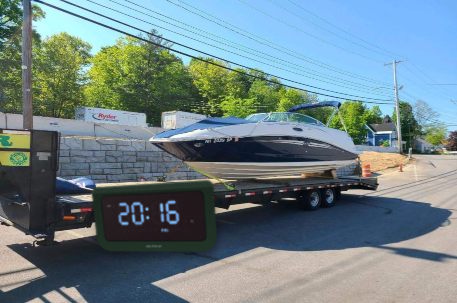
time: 20:16
